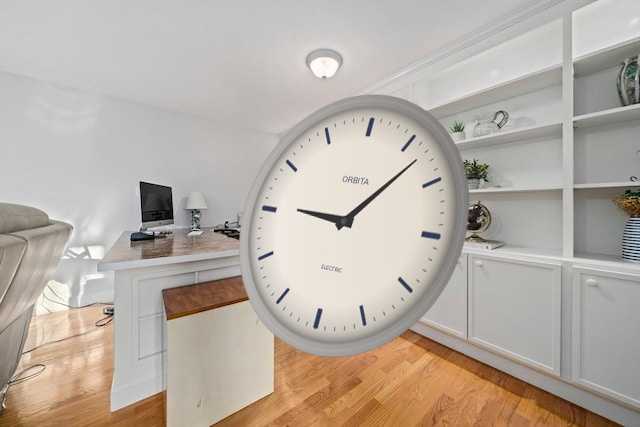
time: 9:07
